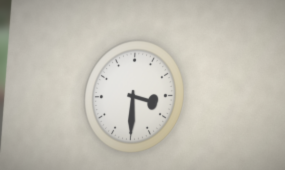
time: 3:30
